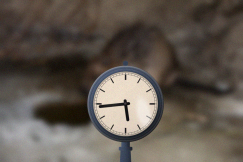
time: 5:44
